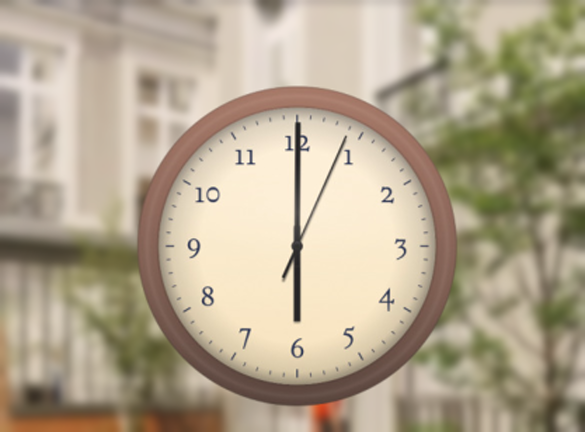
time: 6:00:04
